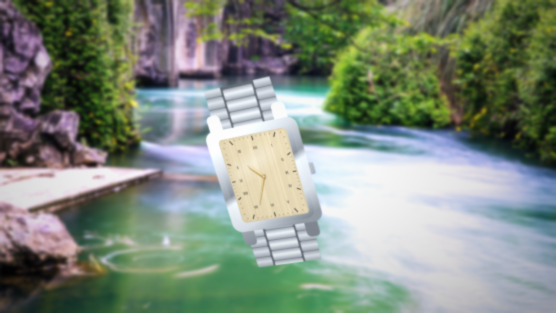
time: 10:34
